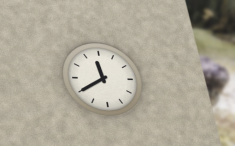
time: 11:40
